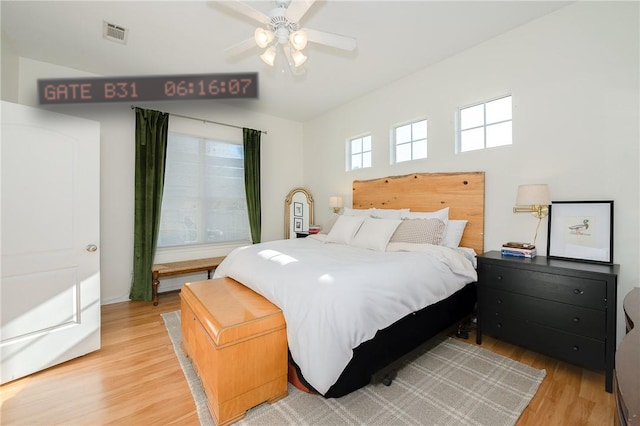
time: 6:16:07
